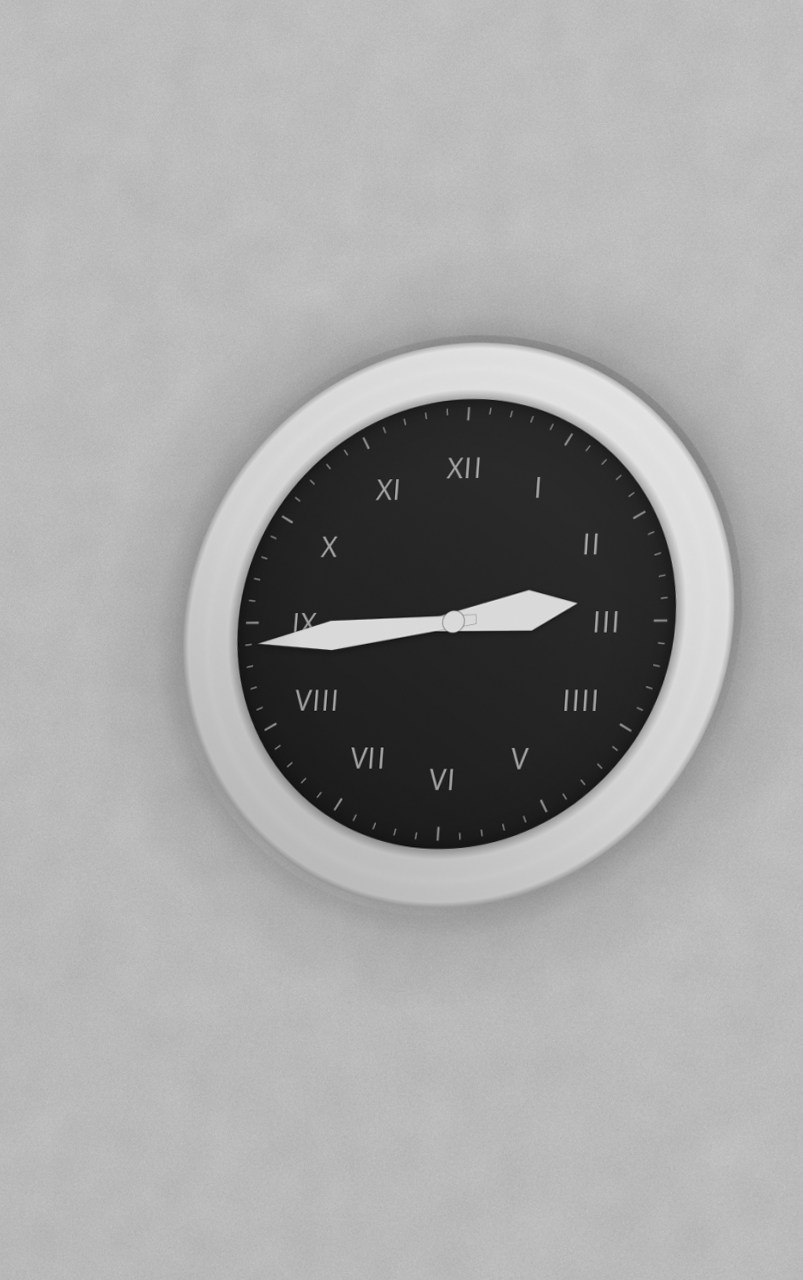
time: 2:44
